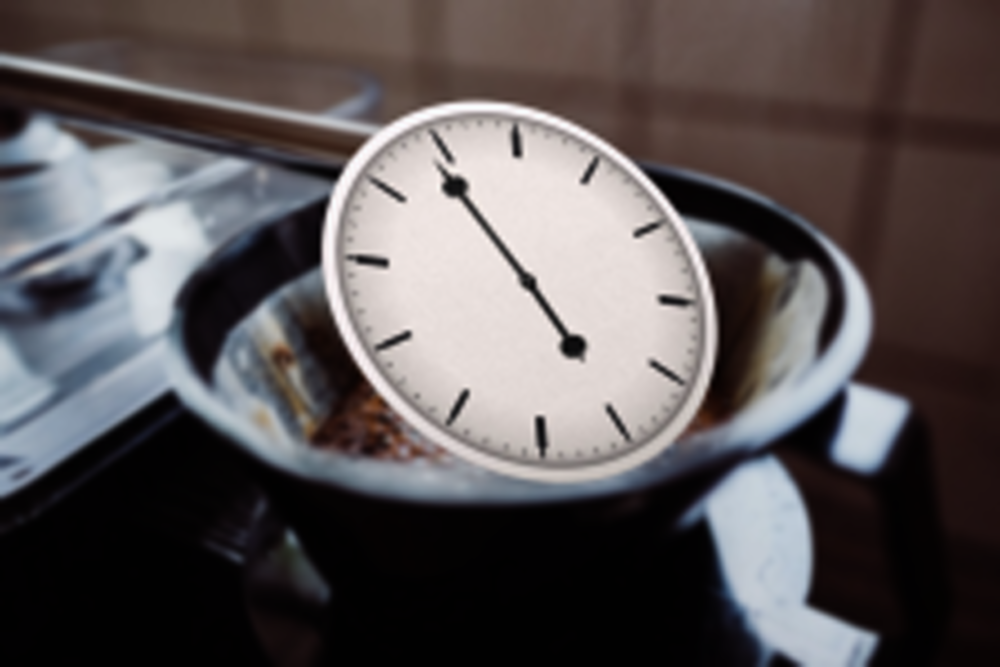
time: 4:54
